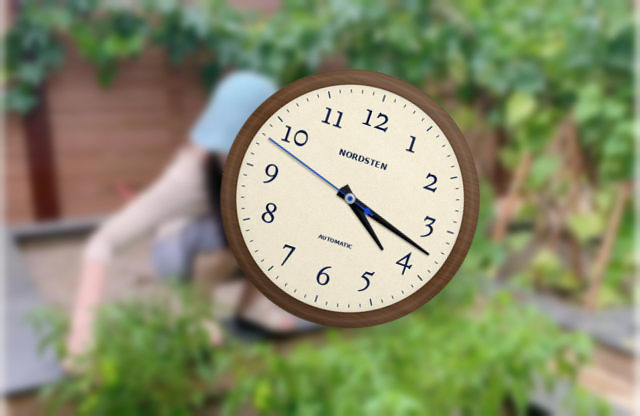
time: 4:17:48
